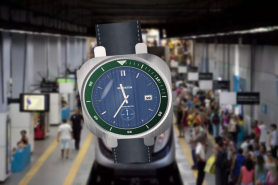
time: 11:36
